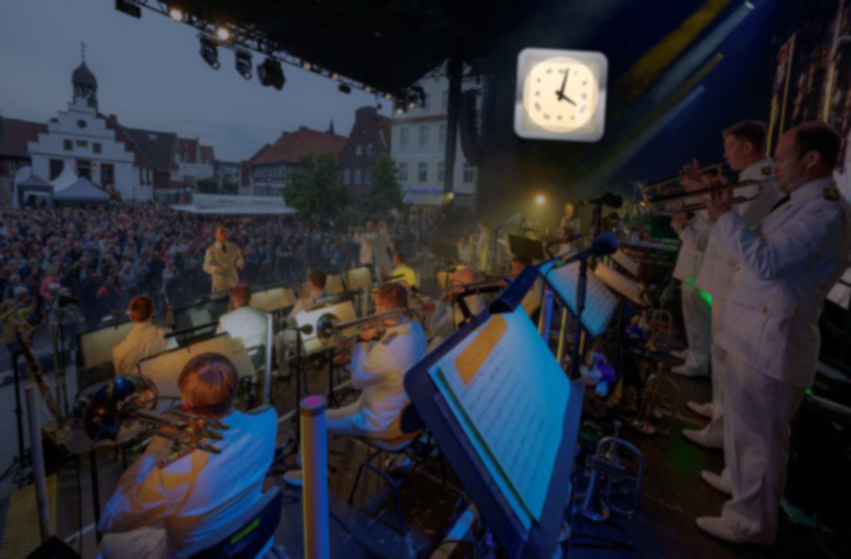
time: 4:02
